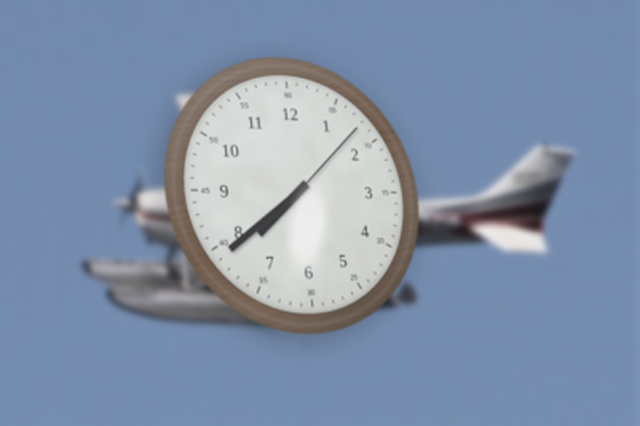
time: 7:39:08
